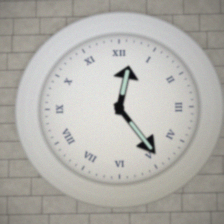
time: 12:24
